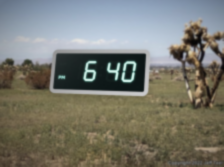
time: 6:40
